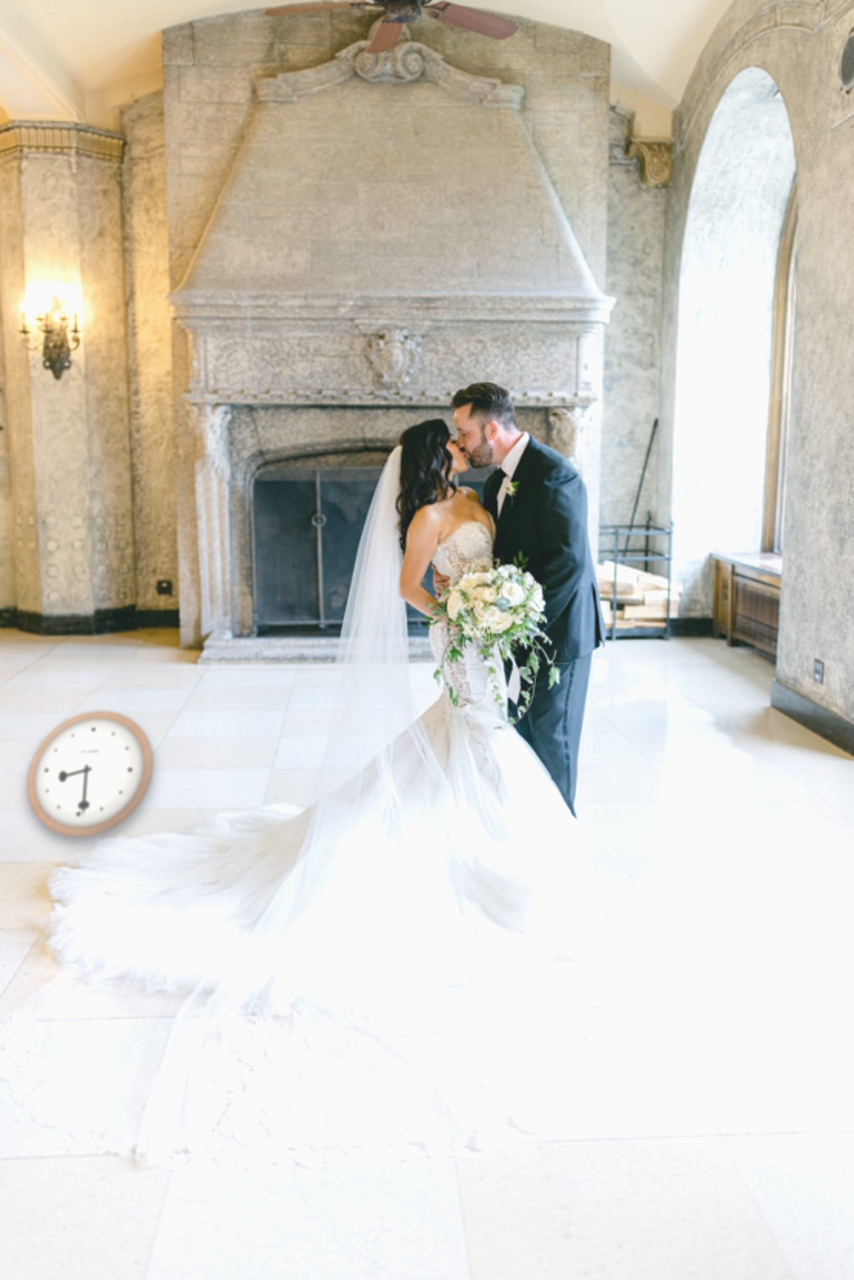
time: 8:29
